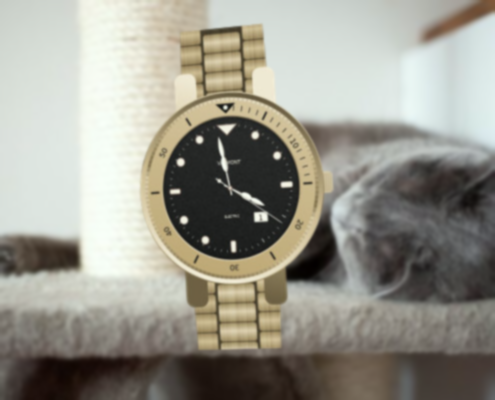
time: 3:58:21
